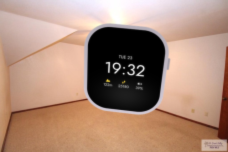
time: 19:32
